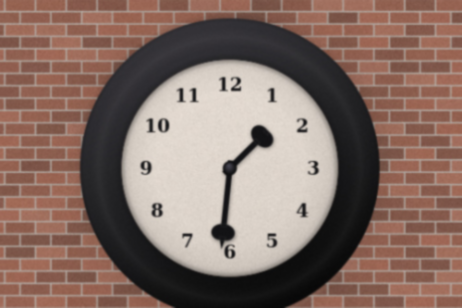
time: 1:31
